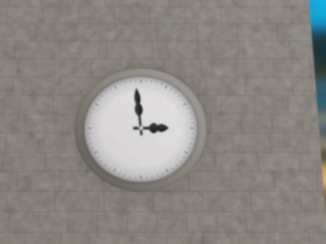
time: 2:59
